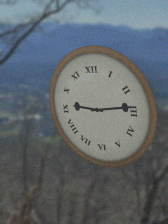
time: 9:14
